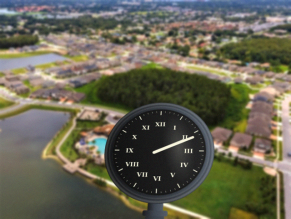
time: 2:11
